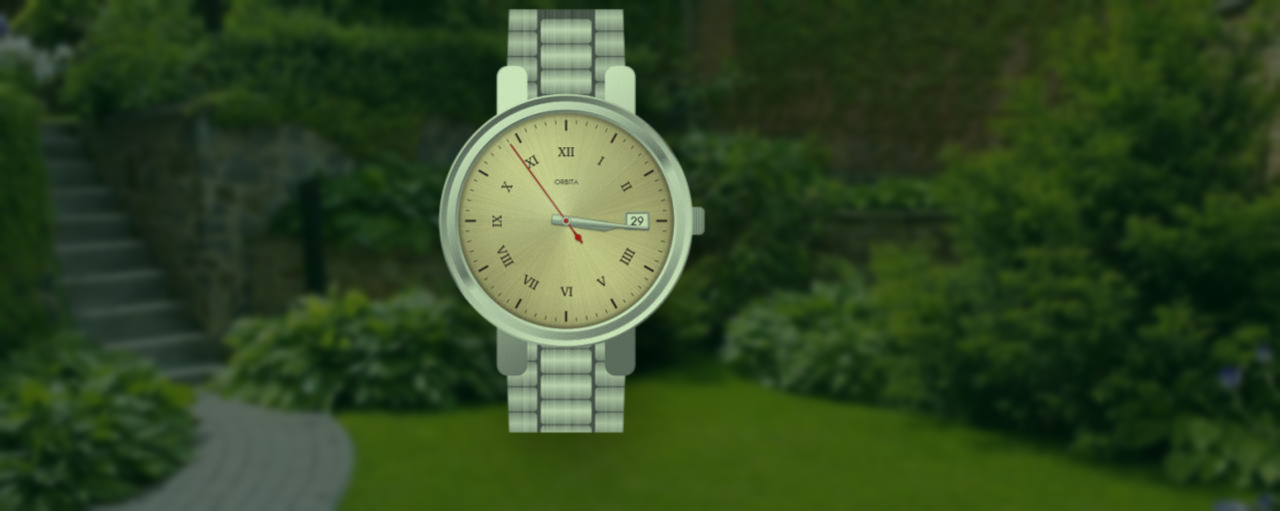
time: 3:15:54
